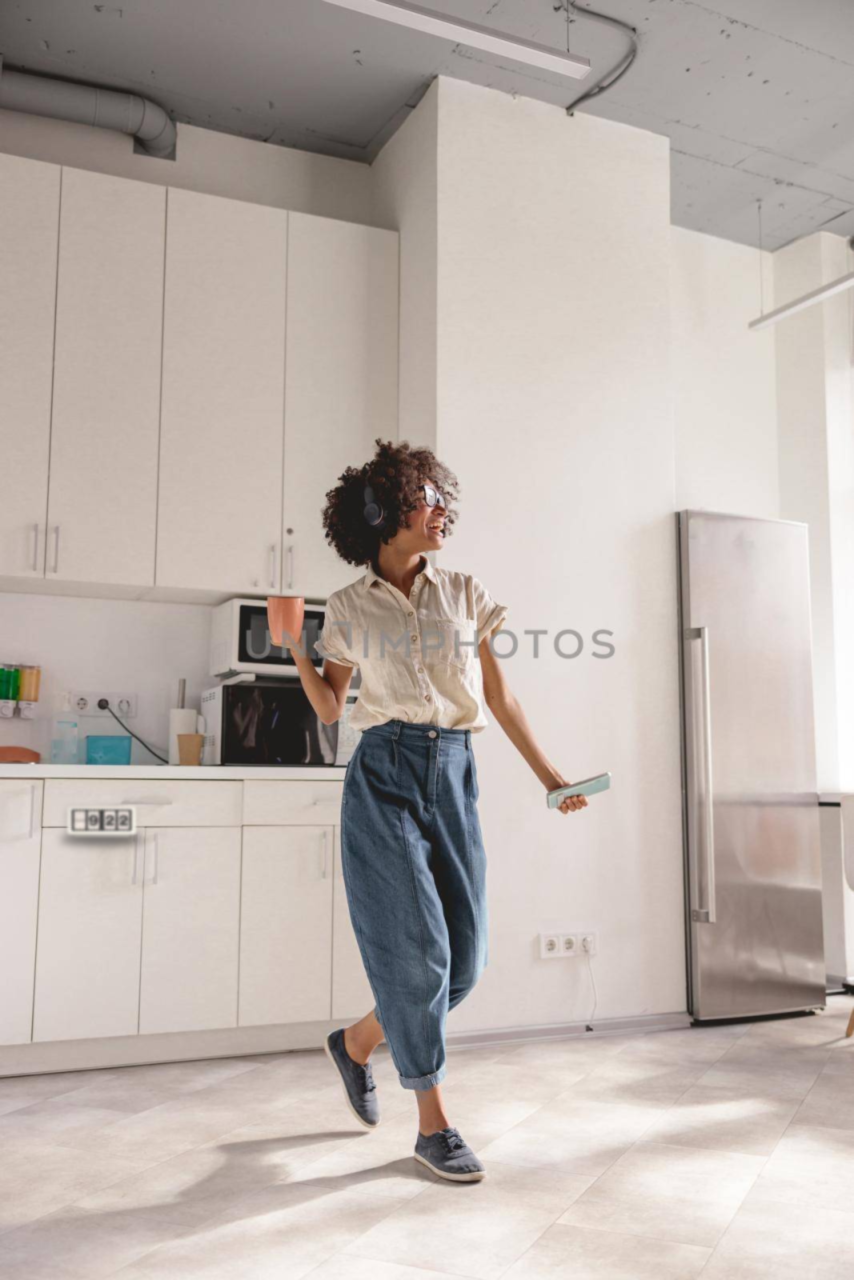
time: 9:22
